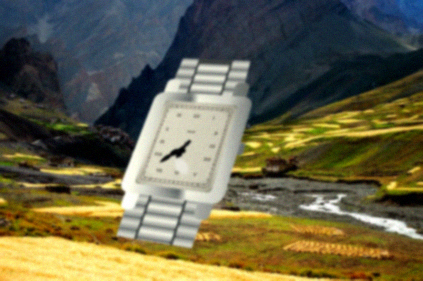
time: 6:37
